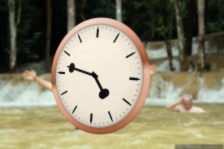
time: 4:47
